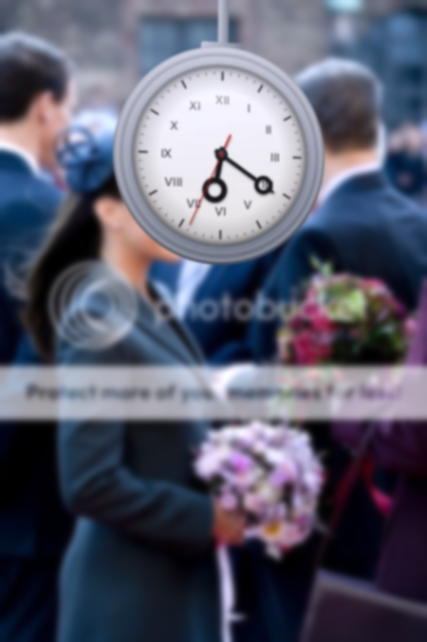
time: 6:20:34
